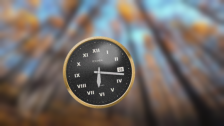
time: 6:17
